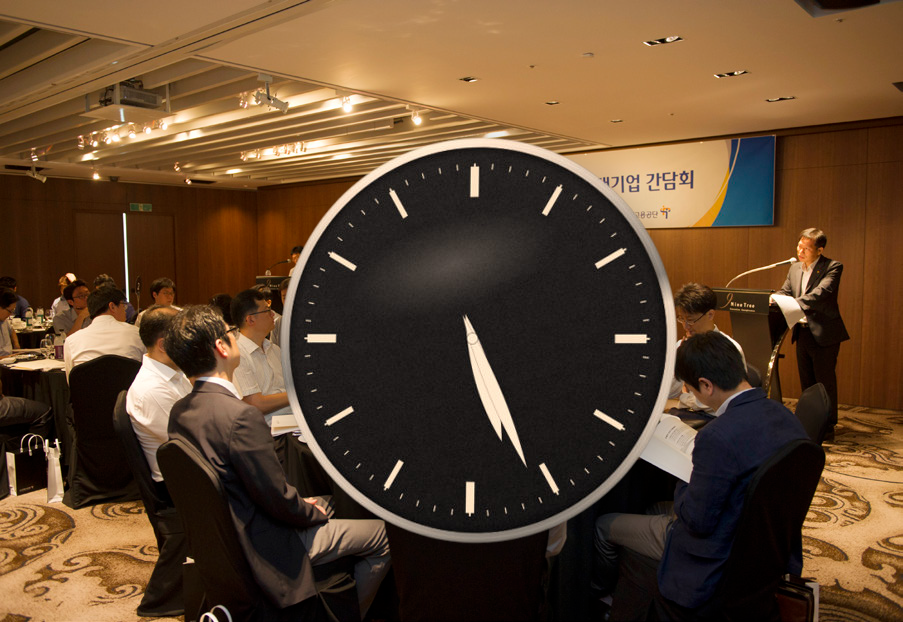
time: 5:26
